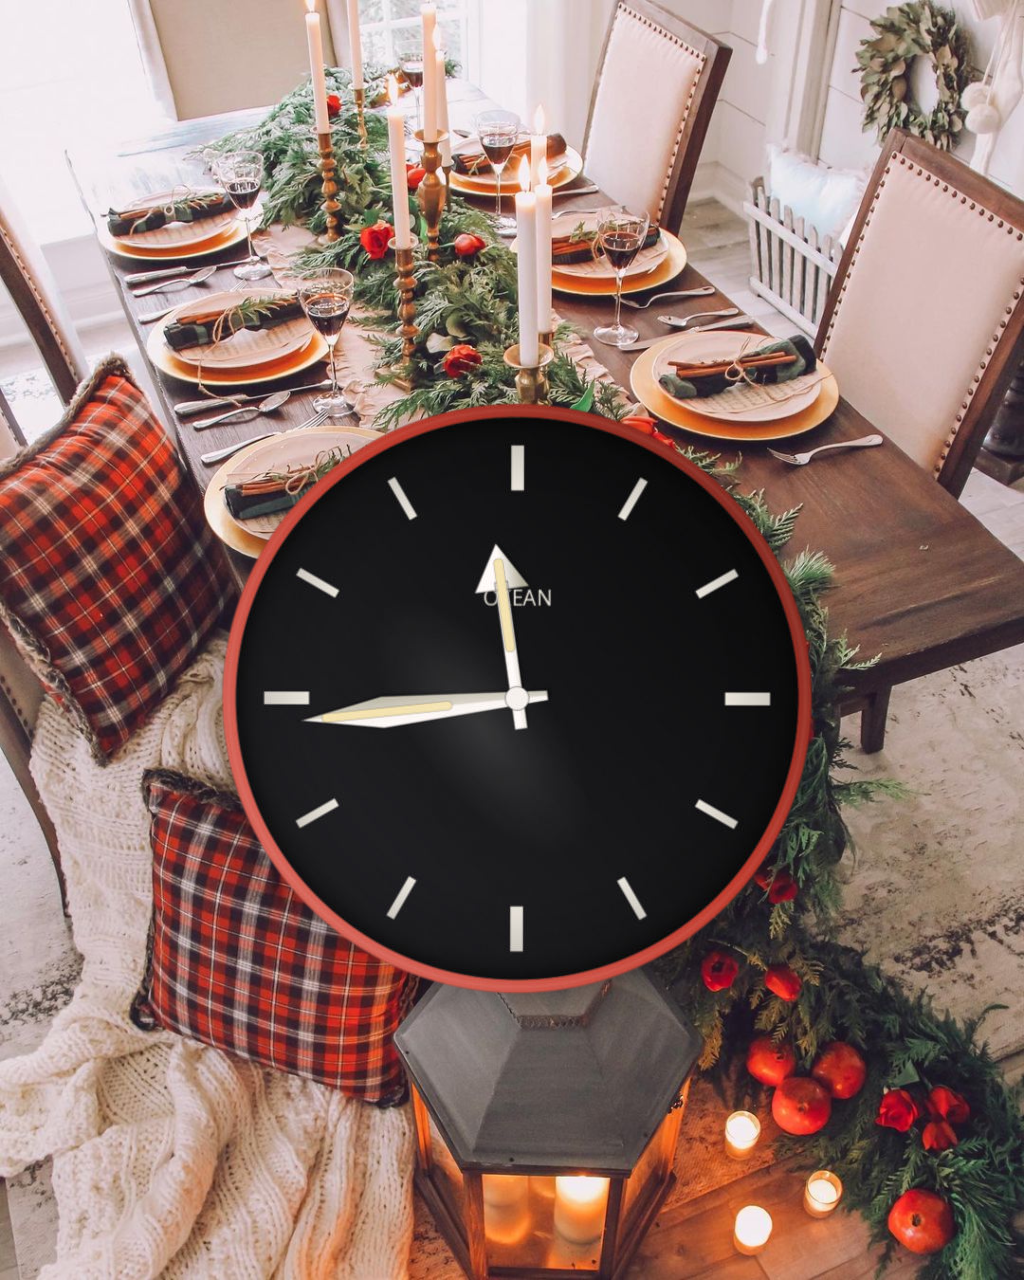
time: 11:44
